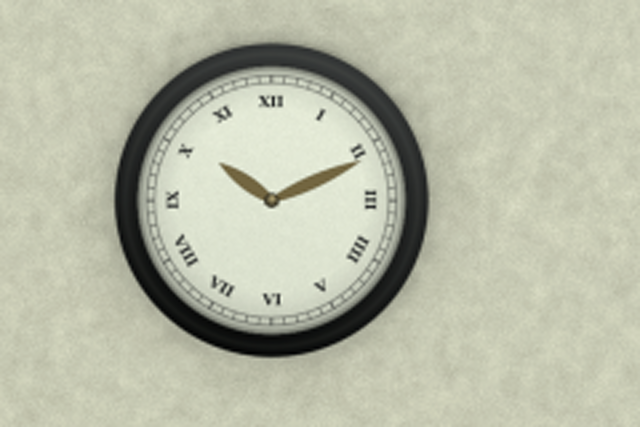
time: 10:11
